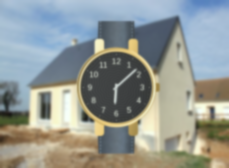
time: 6:08
